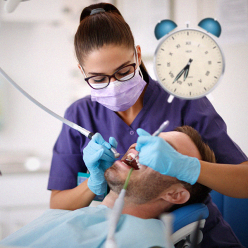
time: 6:37
